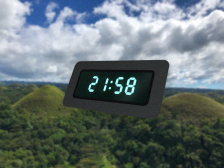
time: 21:58
